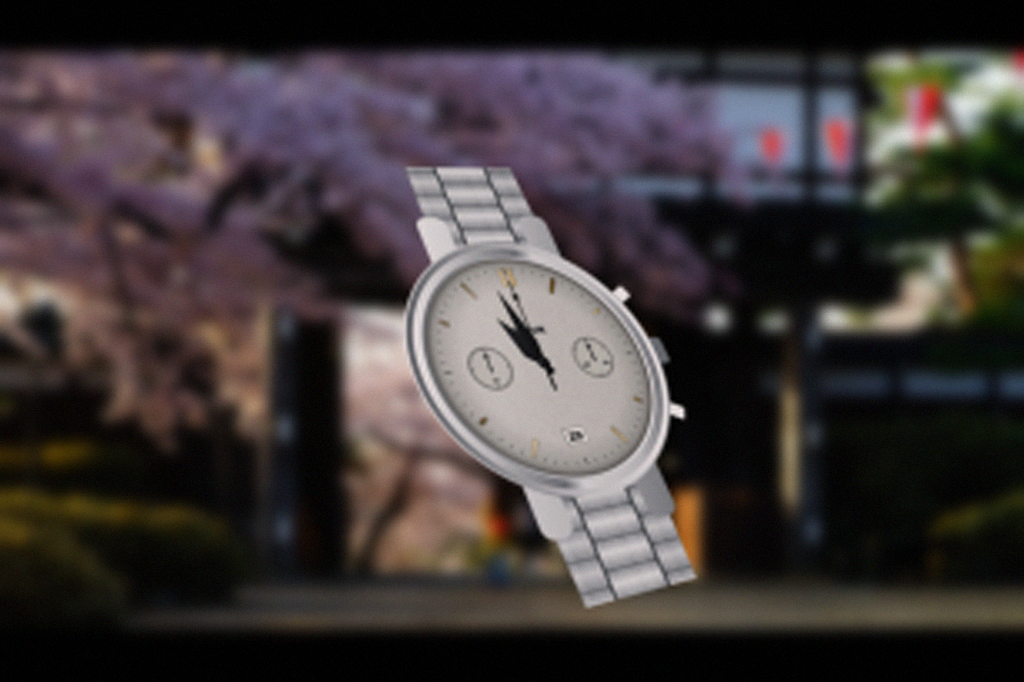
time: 10:58
